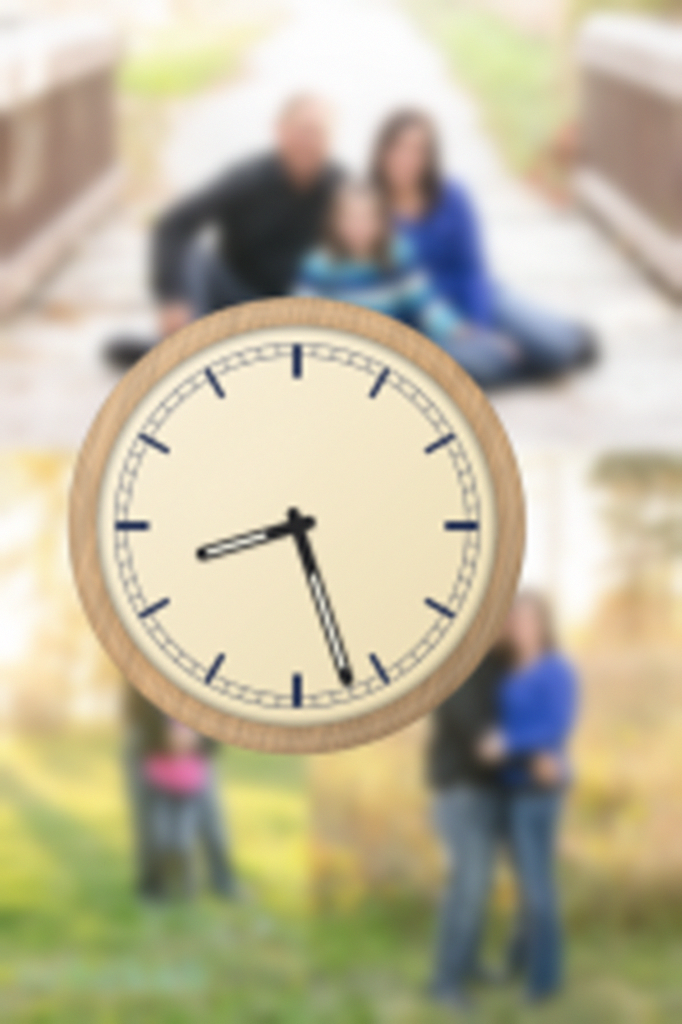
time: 8:27
